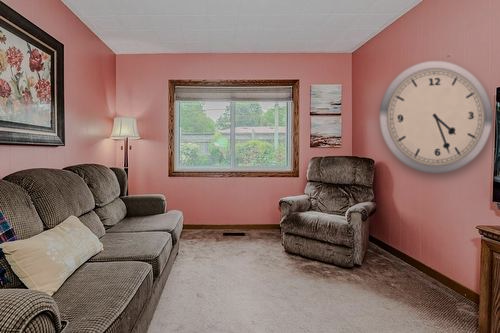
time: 4:27
